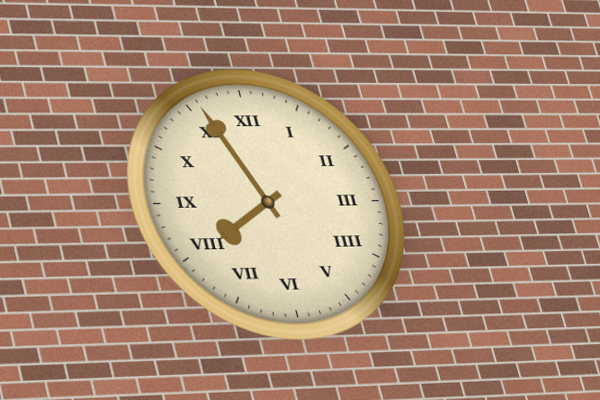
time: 7:56
